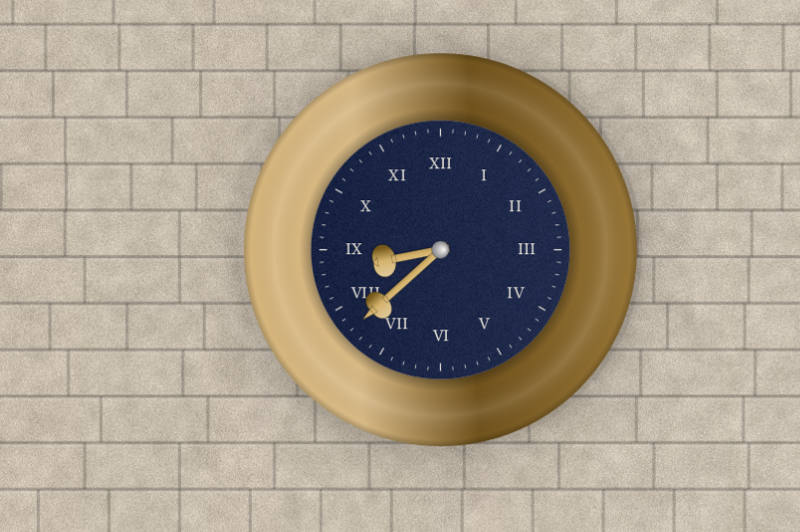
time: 8:38
